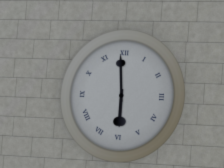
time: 5:59
